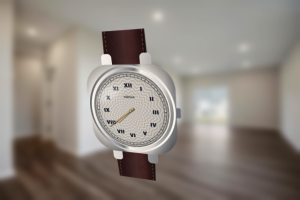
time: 7:39
